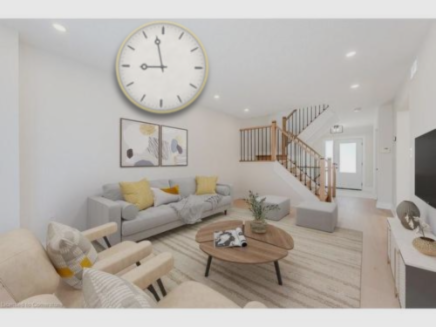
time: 8:58
